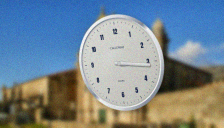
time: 3:16
